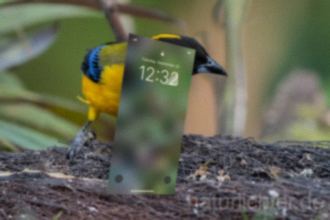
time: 12:32
